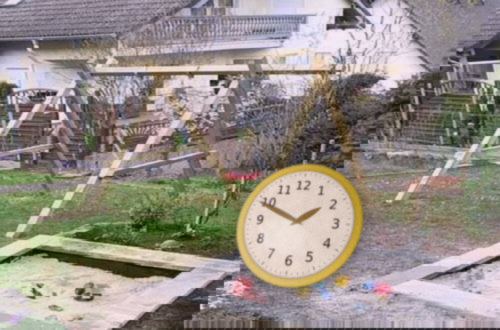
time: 1:49
